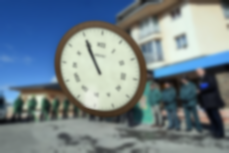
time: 10:55
